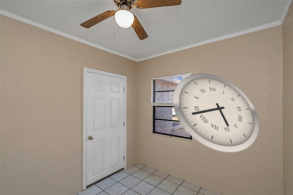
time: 5:43
